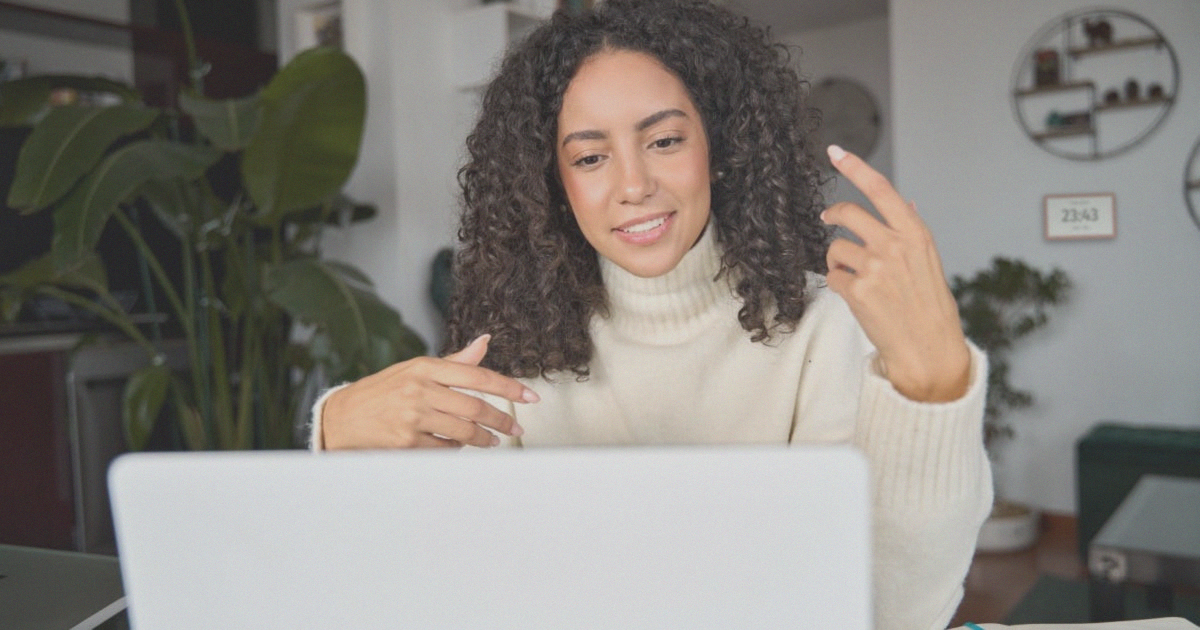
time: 23:43
